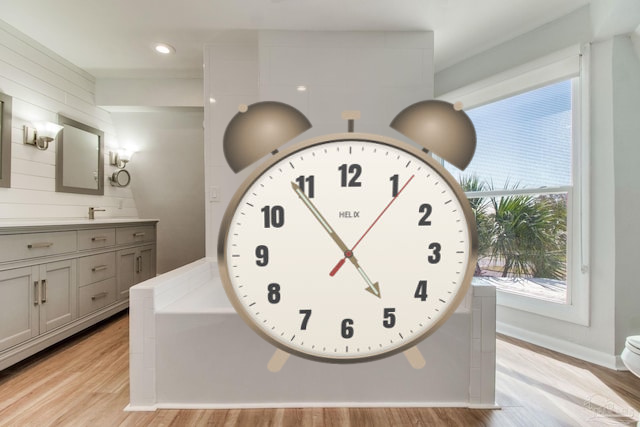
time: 4:54:06
